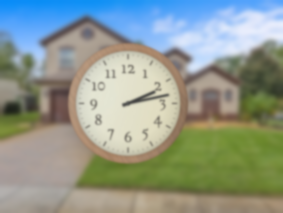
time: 2:13
